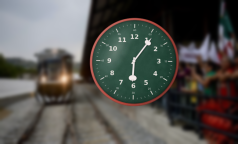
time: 6:06
